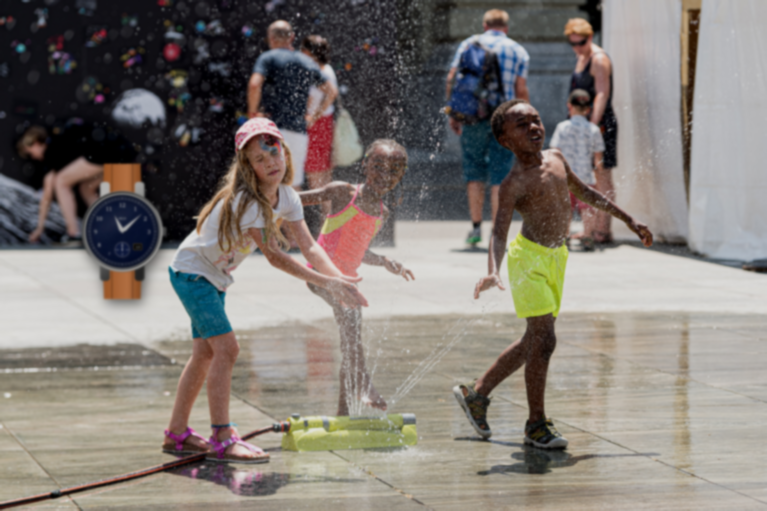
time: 11:08
